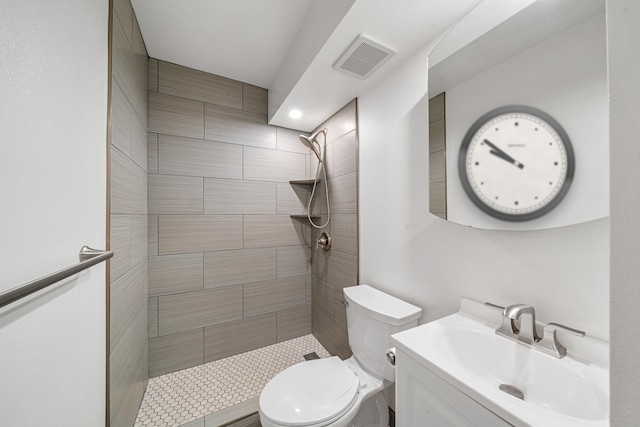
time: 9:51
